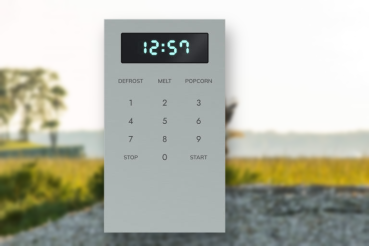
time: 12:57
